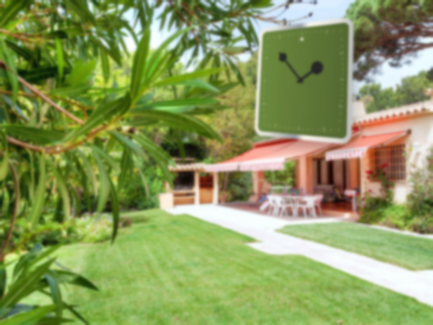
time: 1:53
